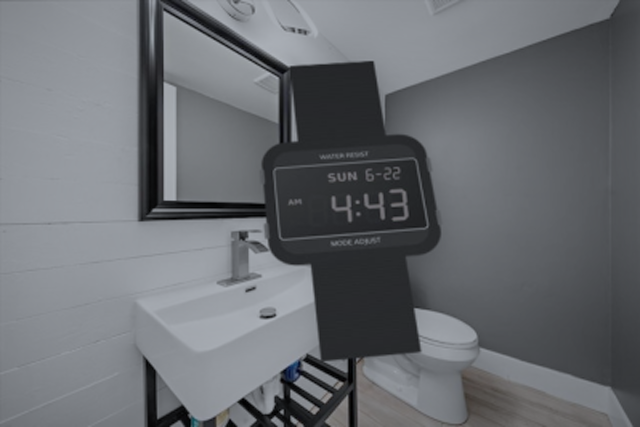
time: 4:43
